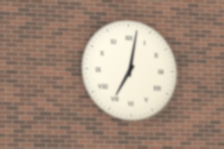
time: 7:02
